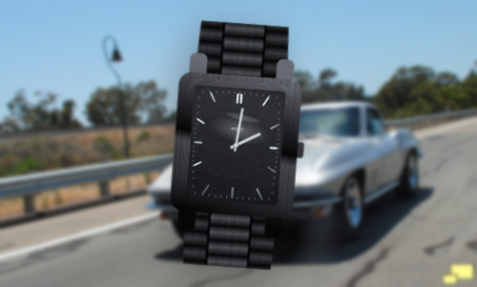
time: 2:01
